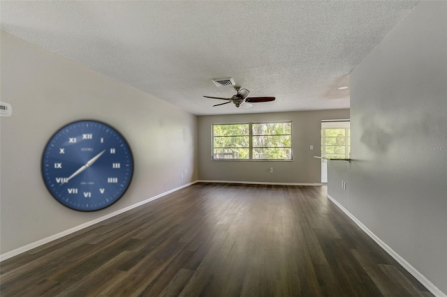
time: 1:39
